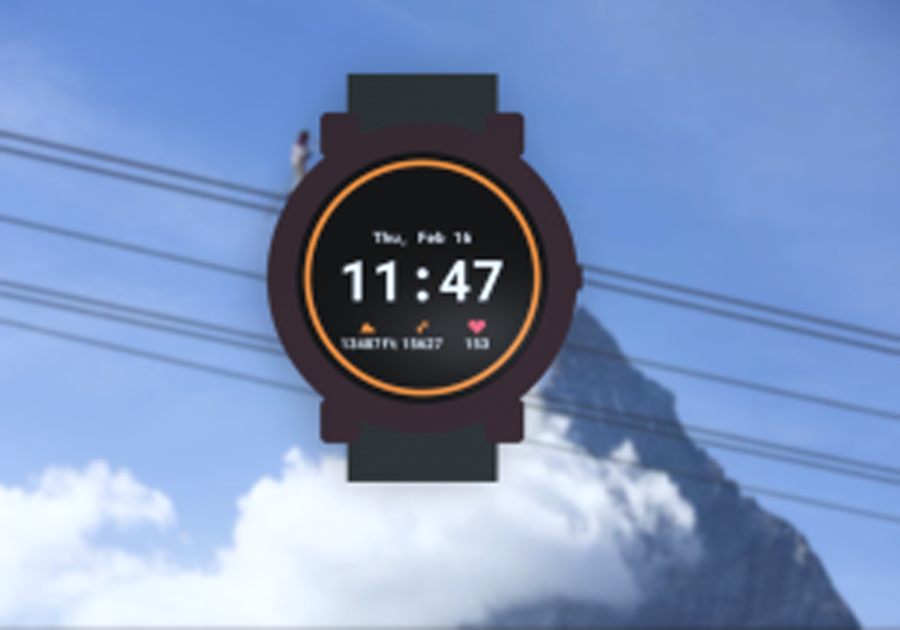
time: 11:47
